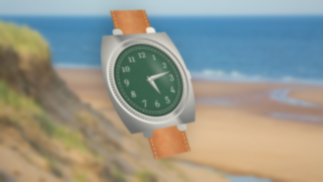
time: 5:13
